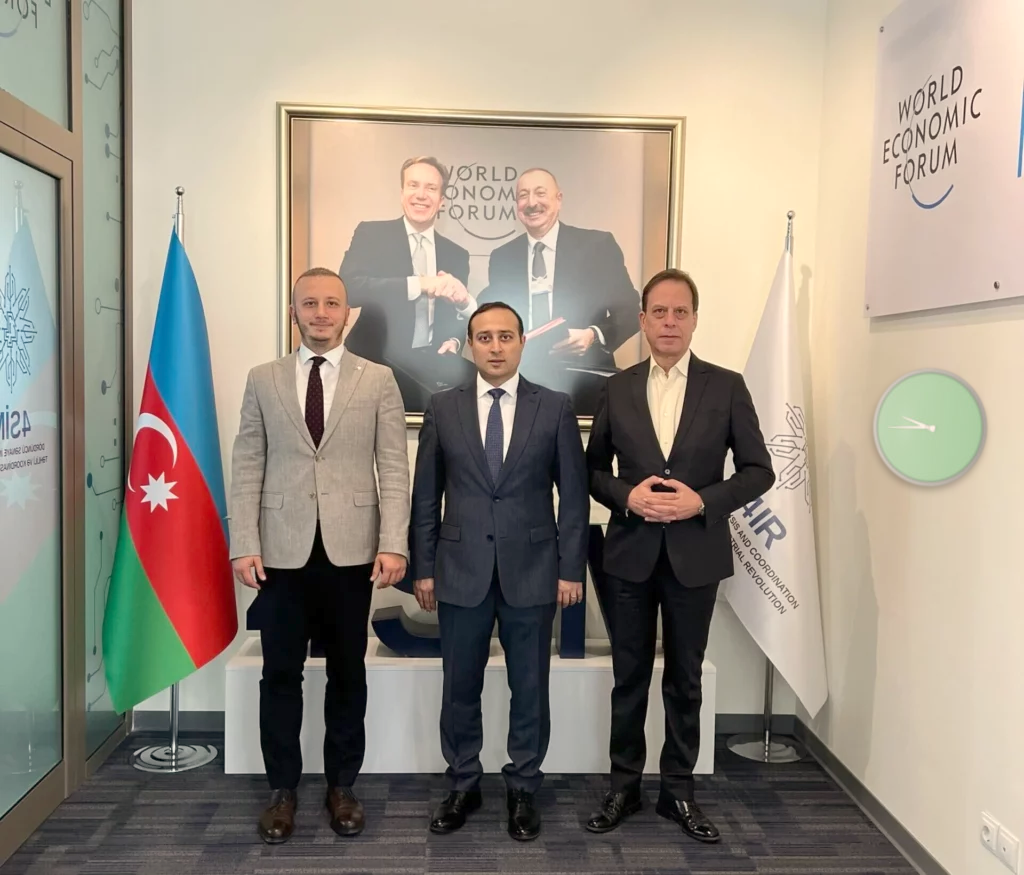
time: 9:45
